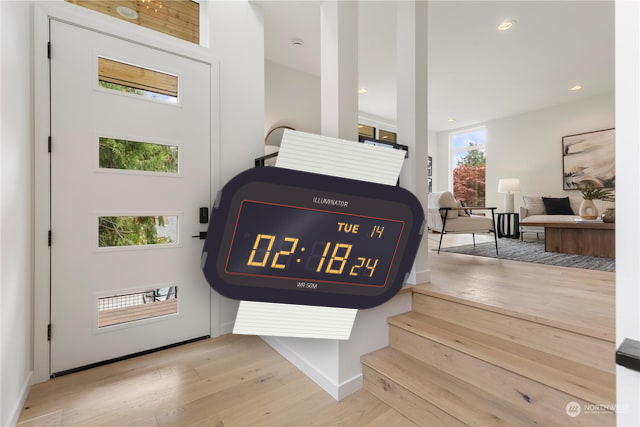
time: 2:18:24
